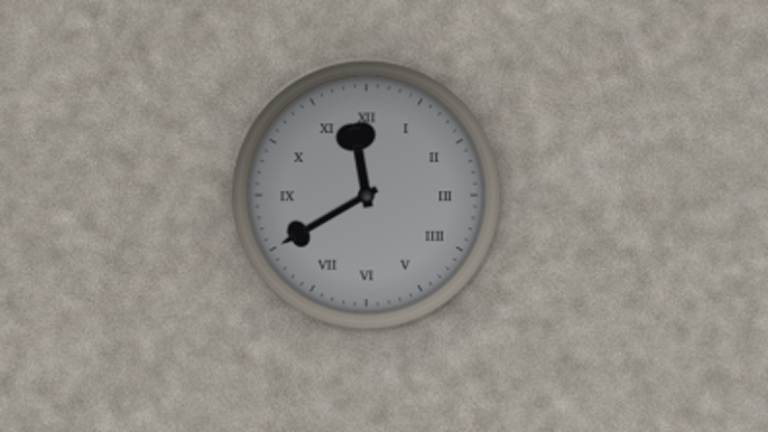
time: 11:40
